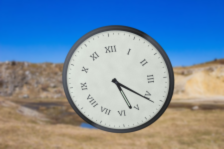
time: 5:21
